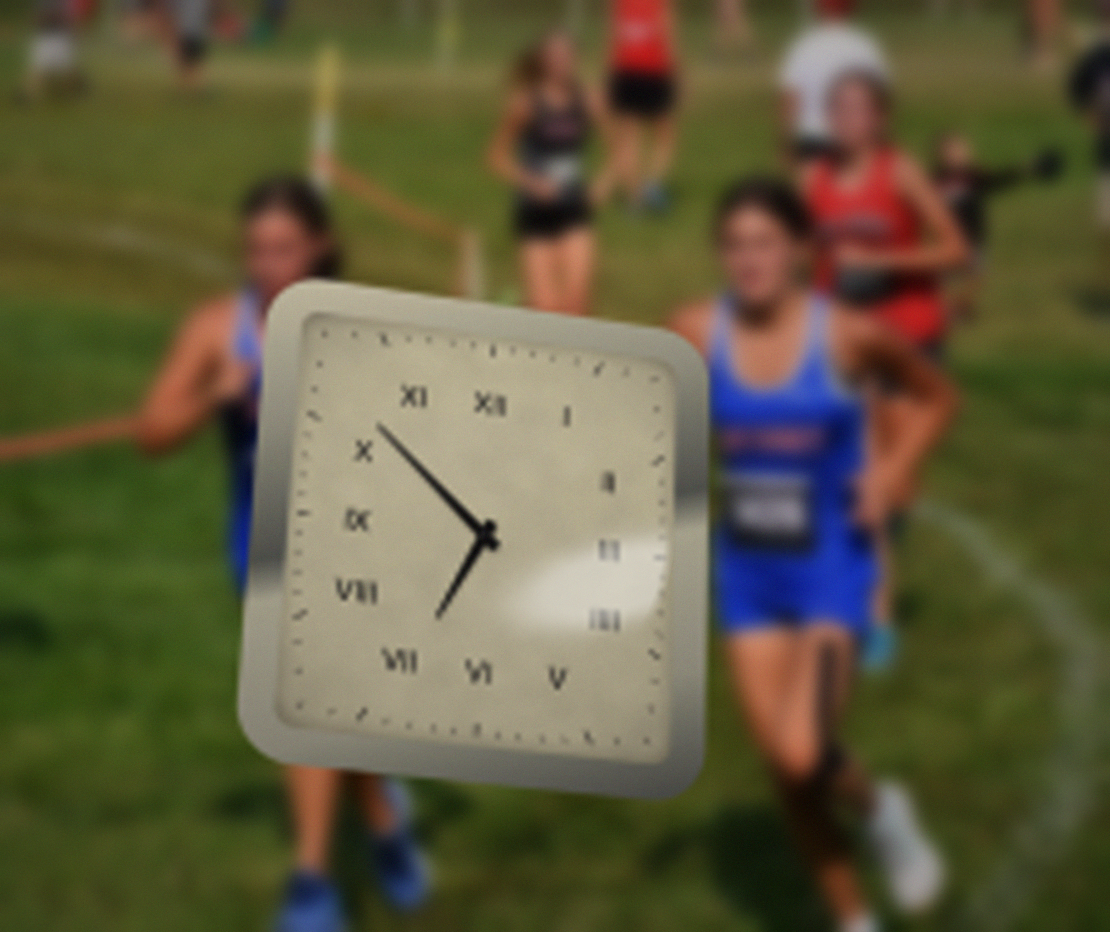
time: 6:52
